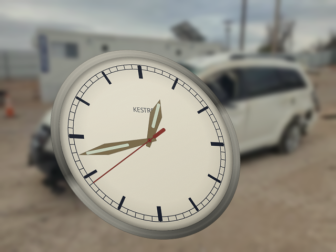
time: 12:42:39
